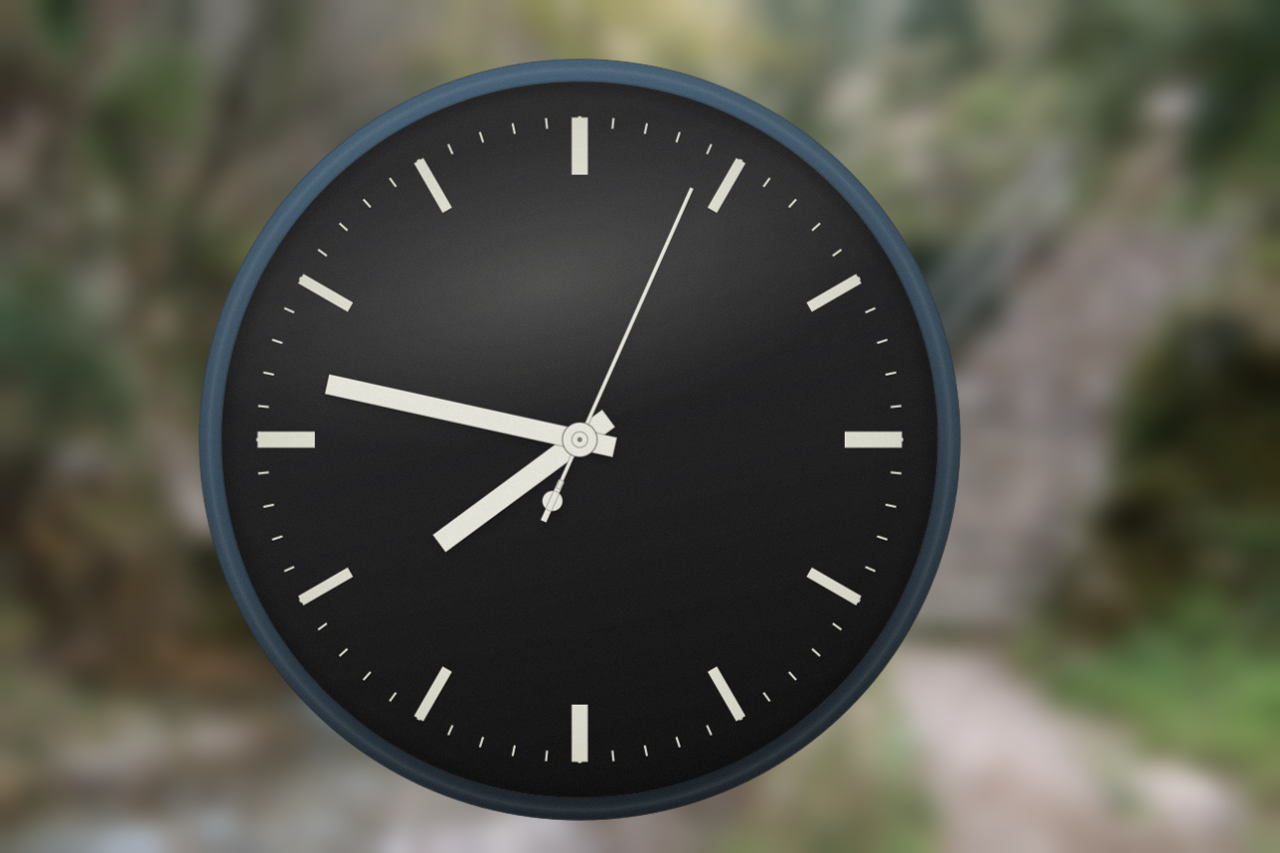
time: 7:47:04
